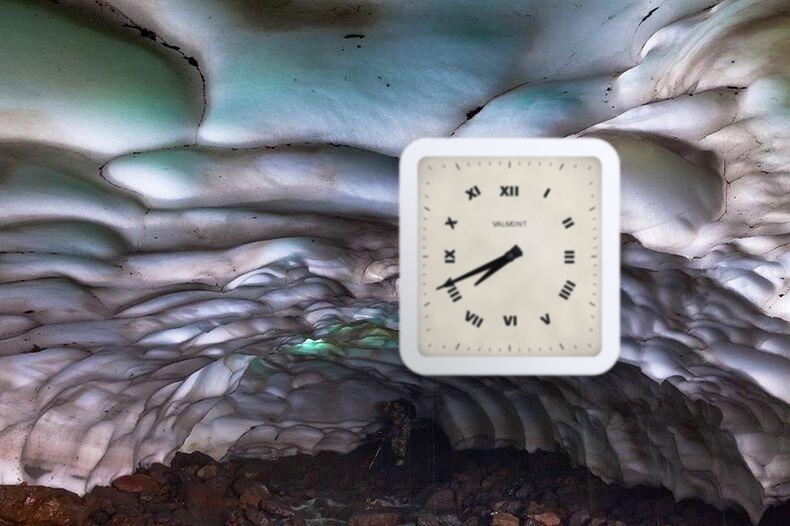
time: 7:41
